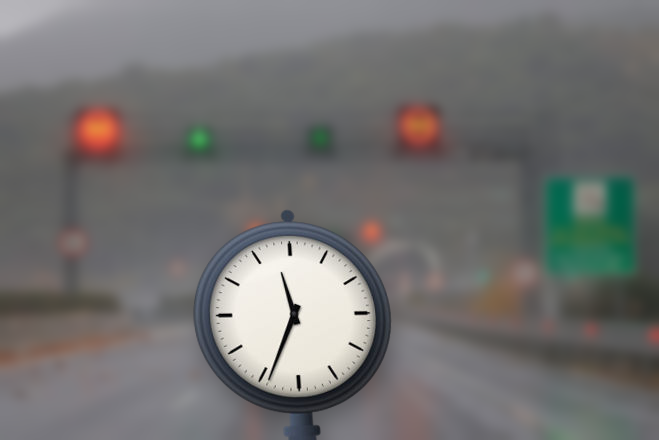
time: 11:34
